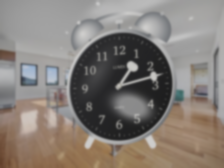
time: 1:13
